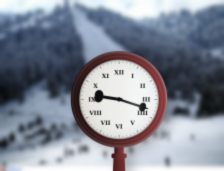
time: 9:18
